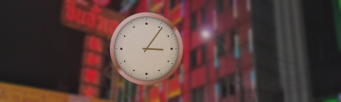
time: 3:06
